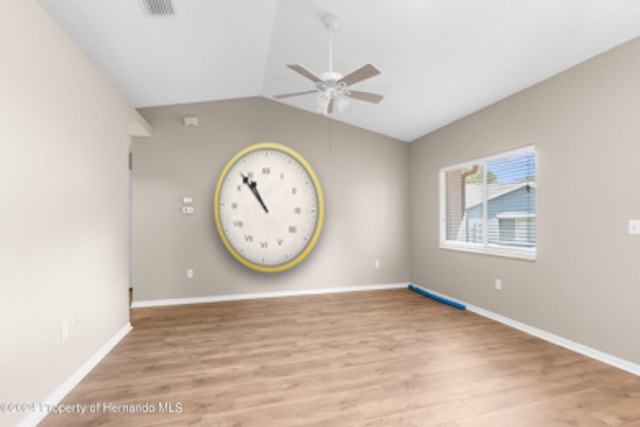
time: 10:53
